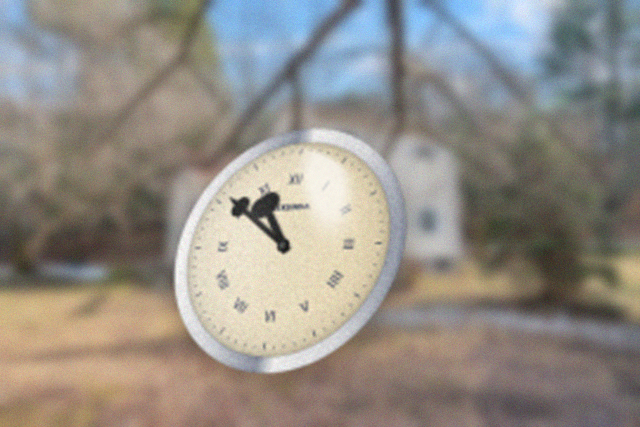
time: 10:51
